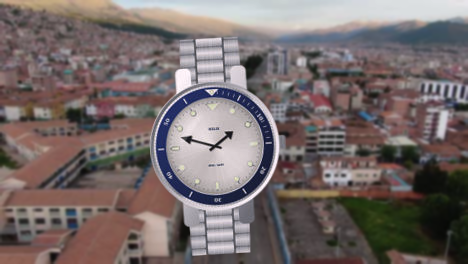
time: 1:48
